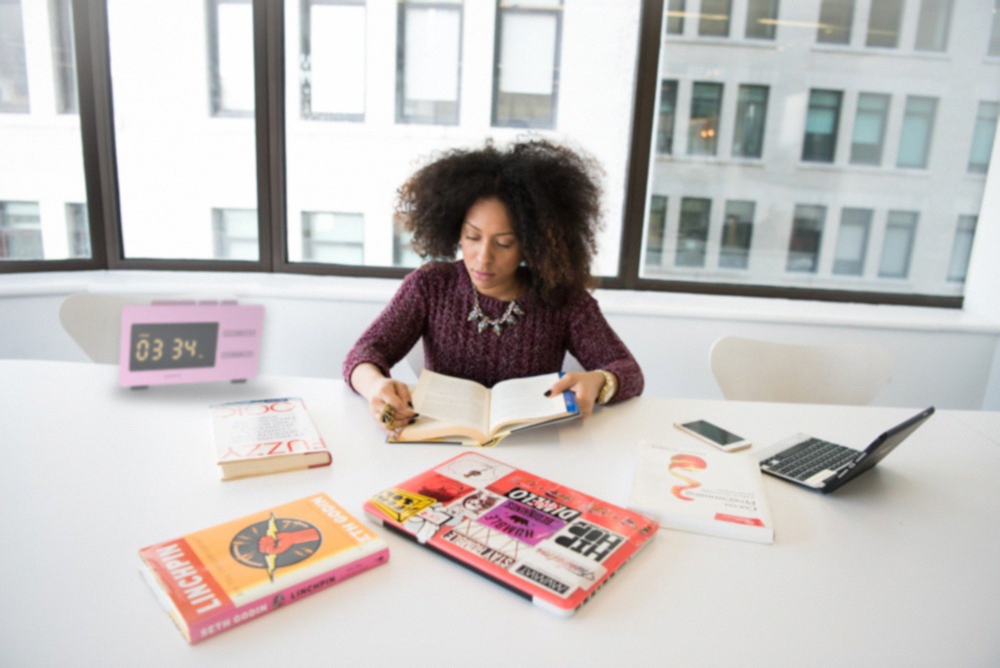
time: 3:34
